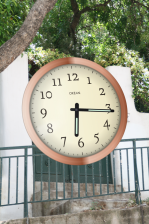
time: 6:16
